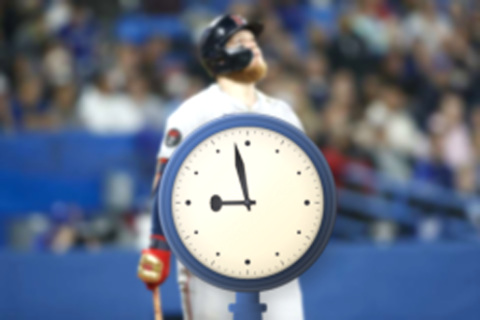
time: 8:58
